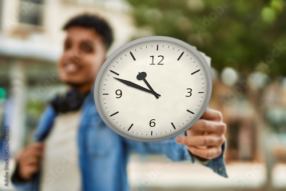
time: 10:49
